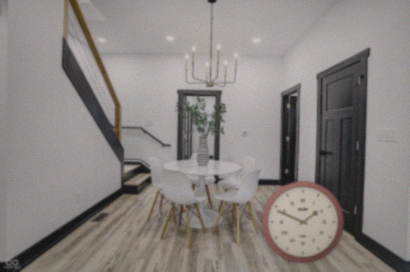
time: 1:49
